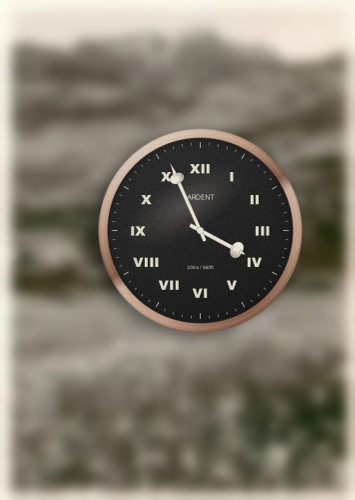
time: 3:56
